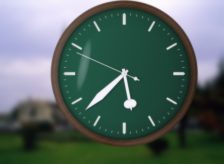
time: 5:37:49
